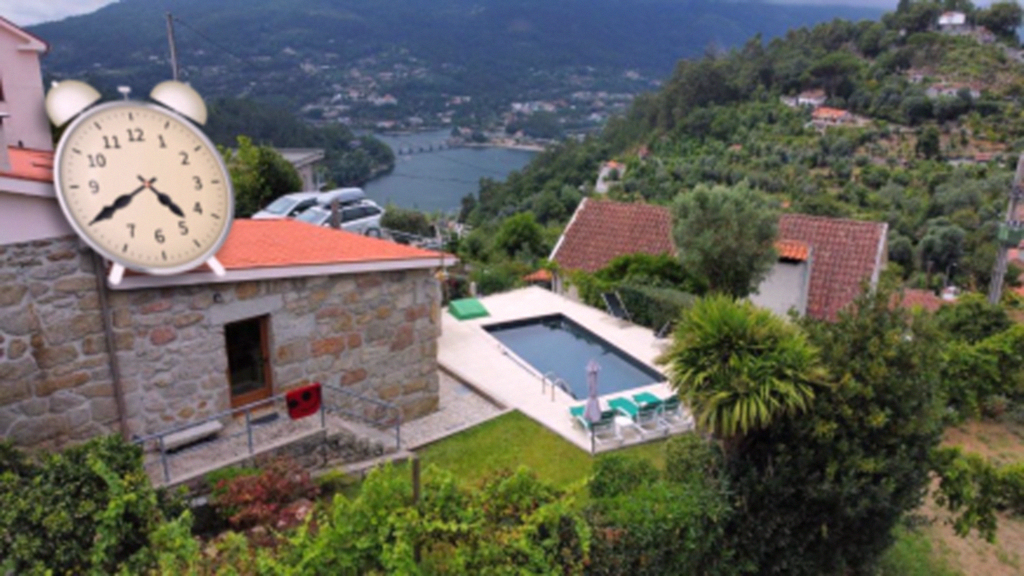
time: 4:40
